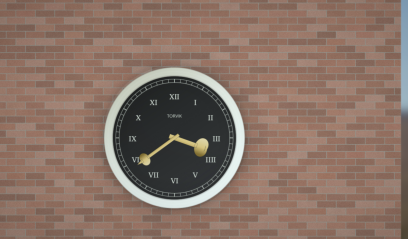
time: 3:39
